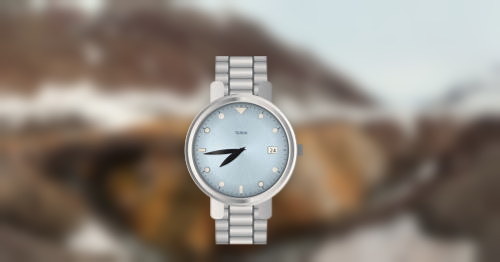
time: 7:44
